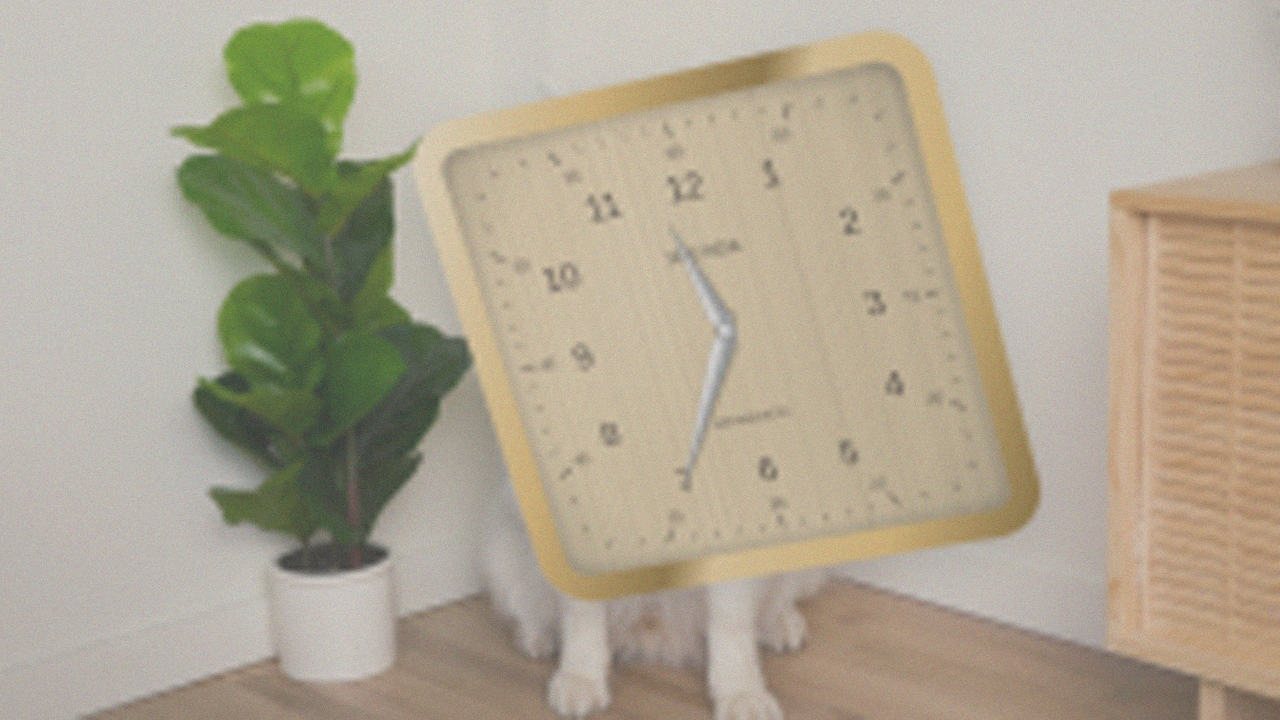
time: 11:35
